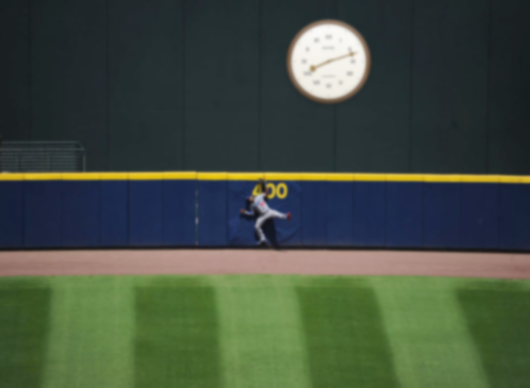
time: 8:12
